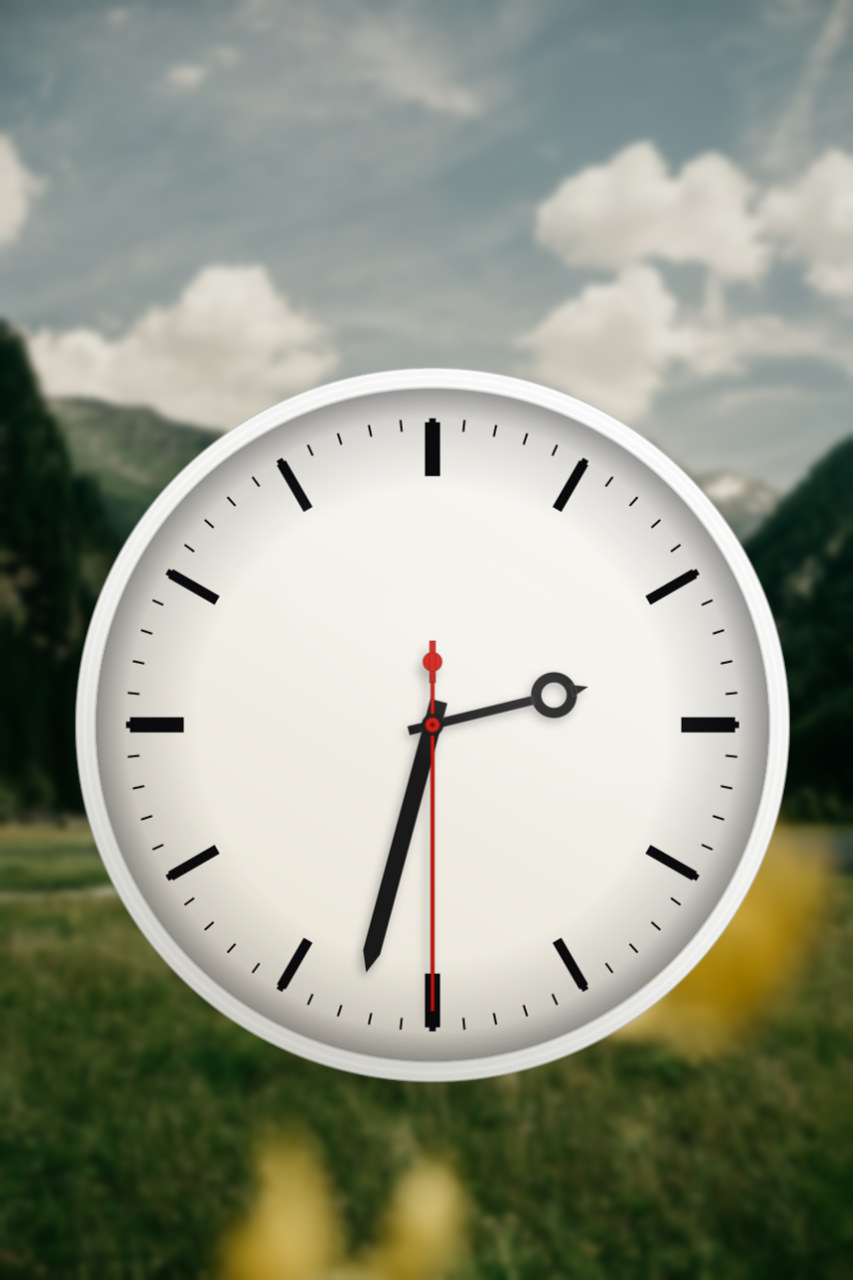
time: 2:32:30
